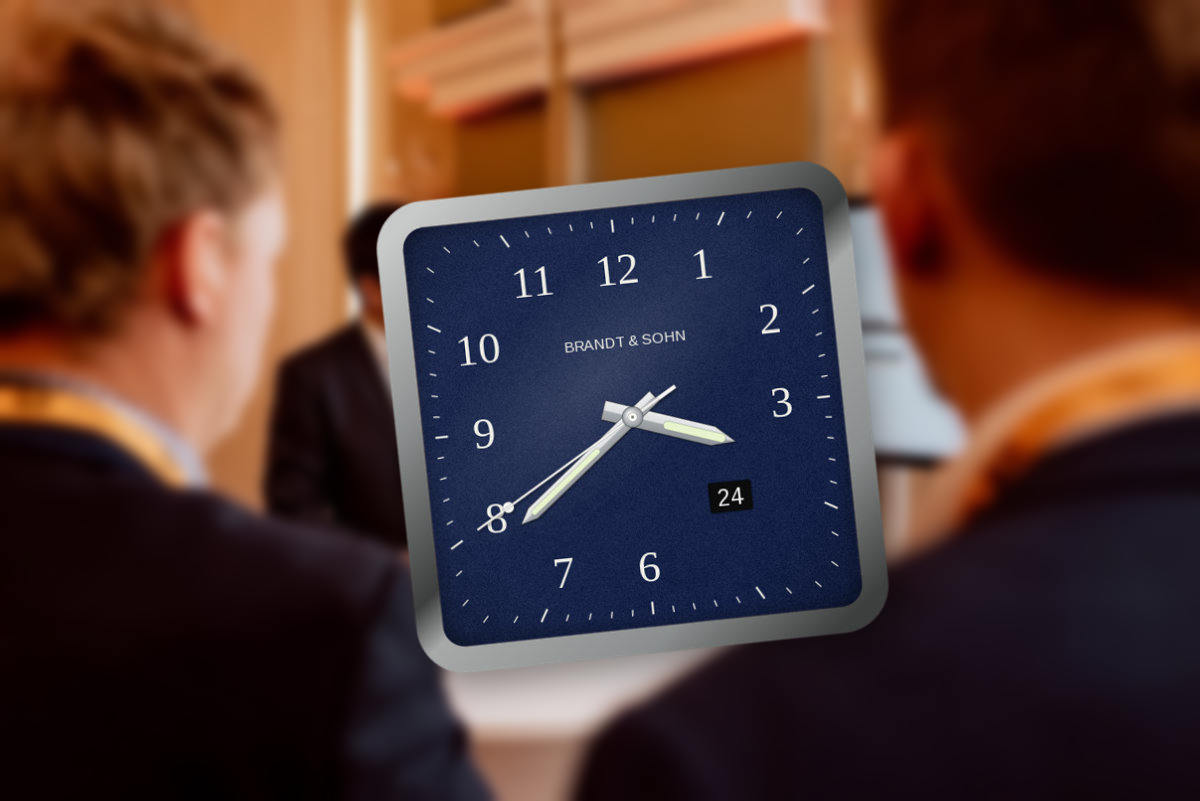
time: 3:38:40
